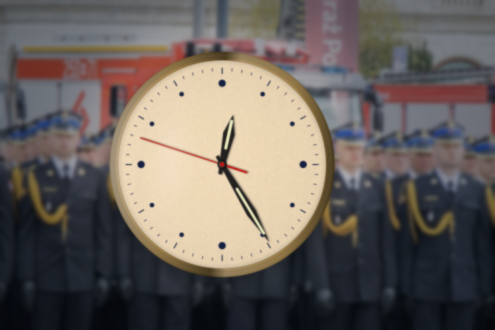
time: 12:24:48
